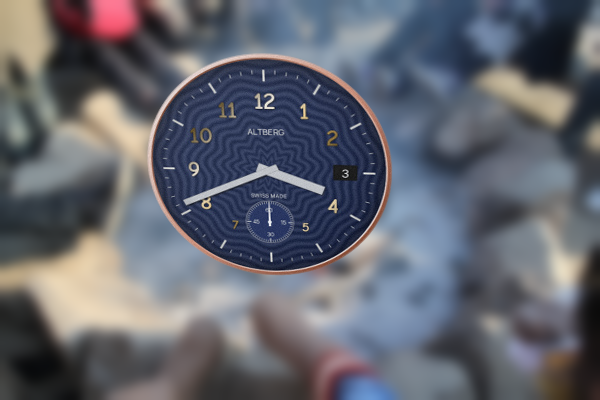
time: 3:41
